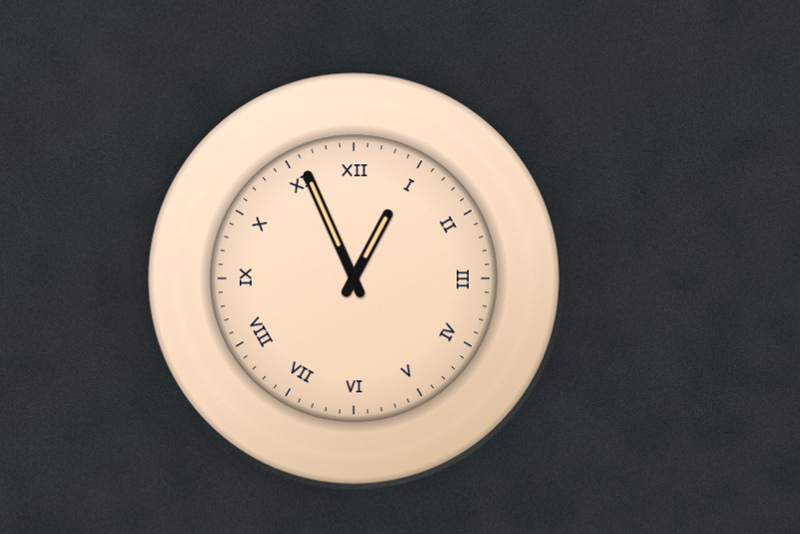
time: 12:56
